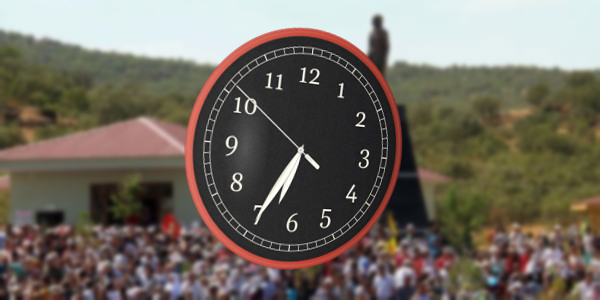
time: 6:34:51
